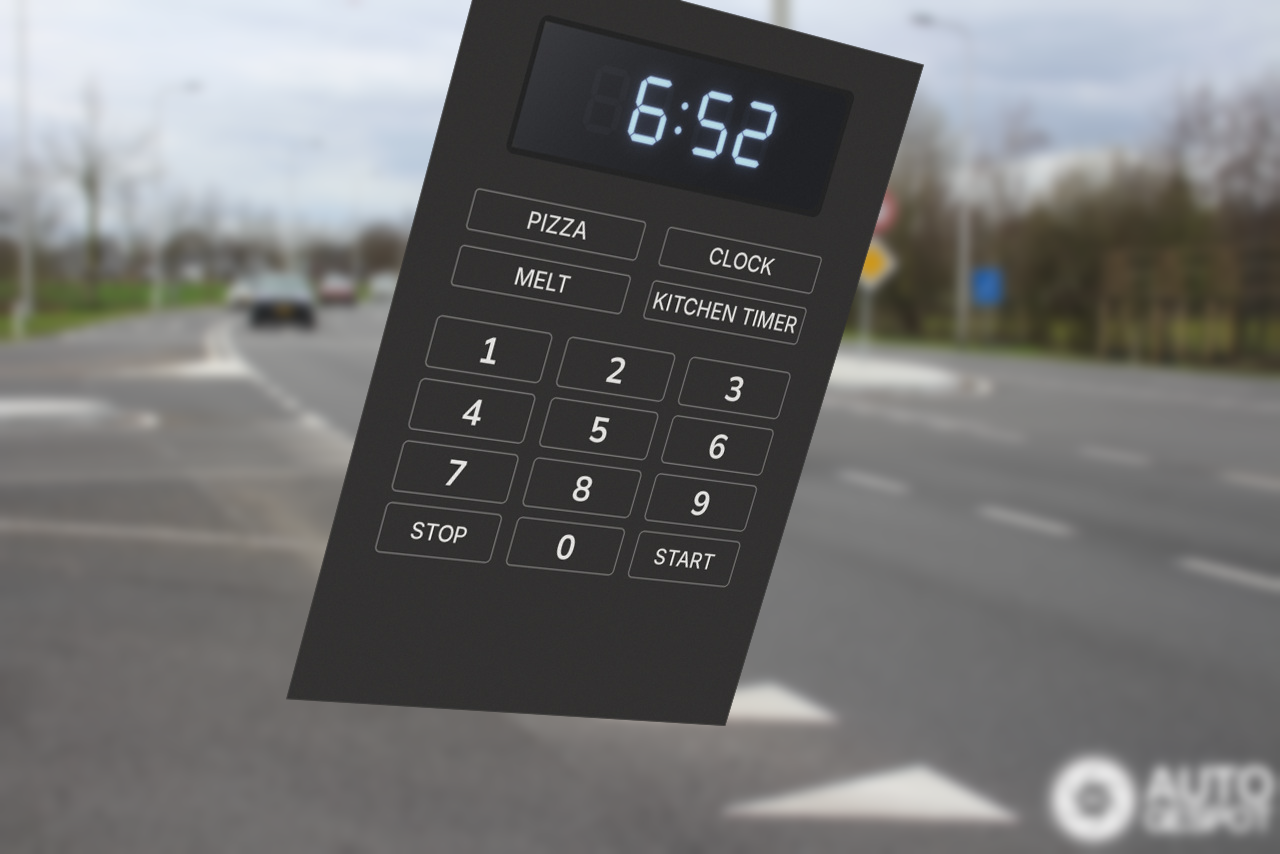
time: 6:52
